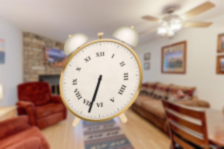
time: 6:33
